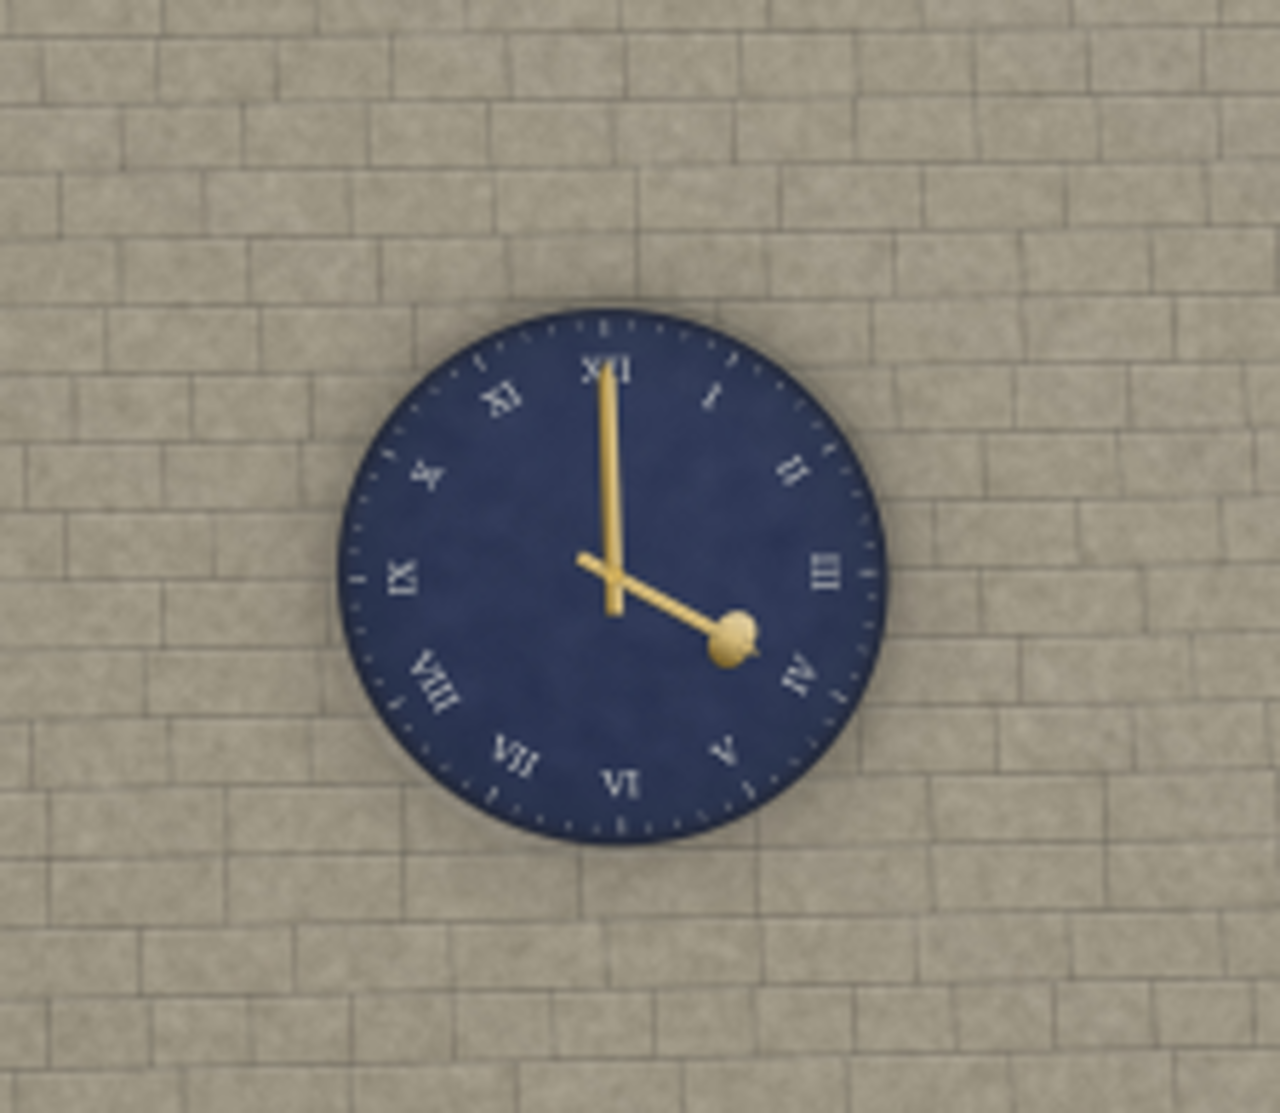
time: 4:00
